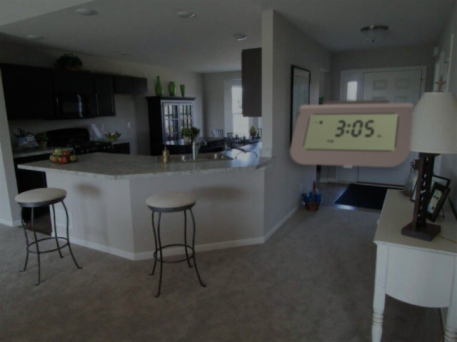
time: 3:05
